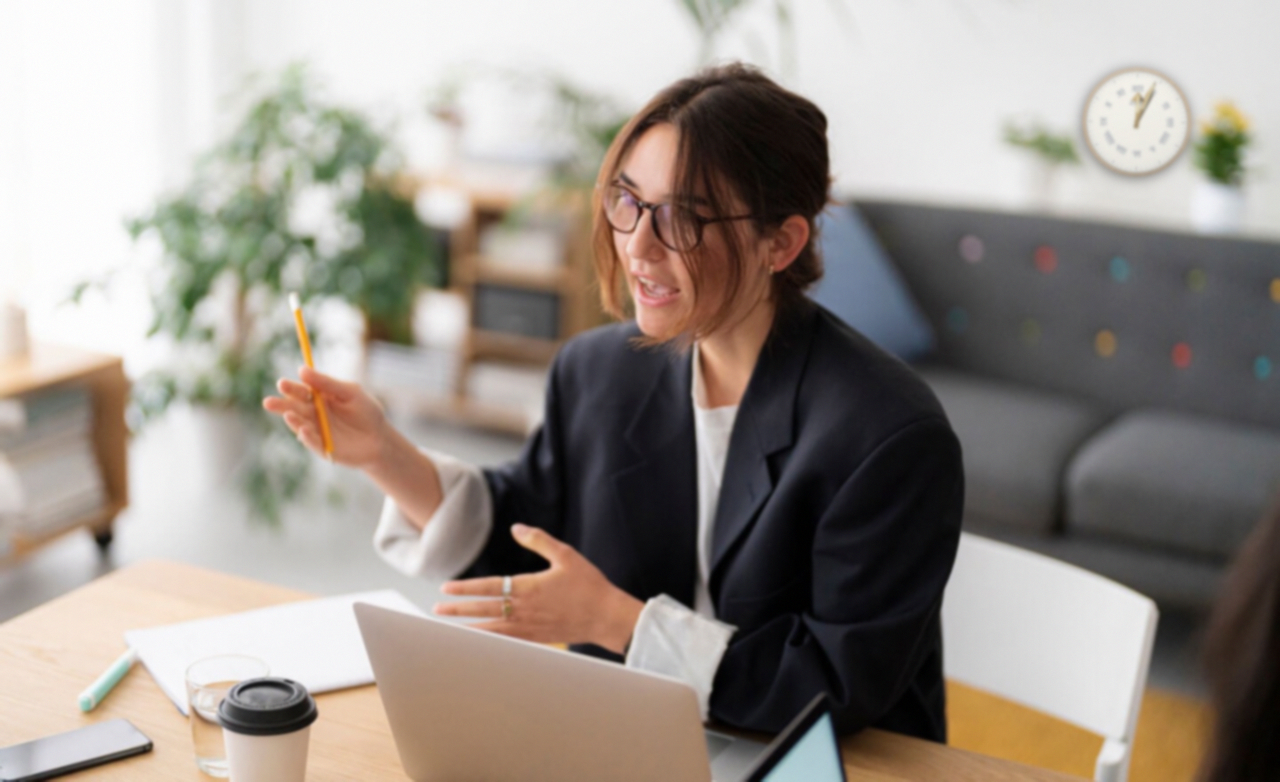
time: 12:04
